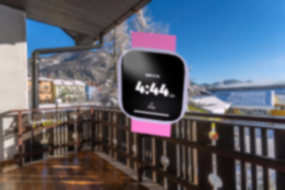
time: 4:44
